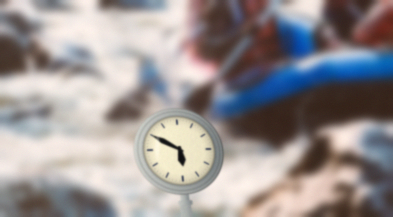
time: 5:50
